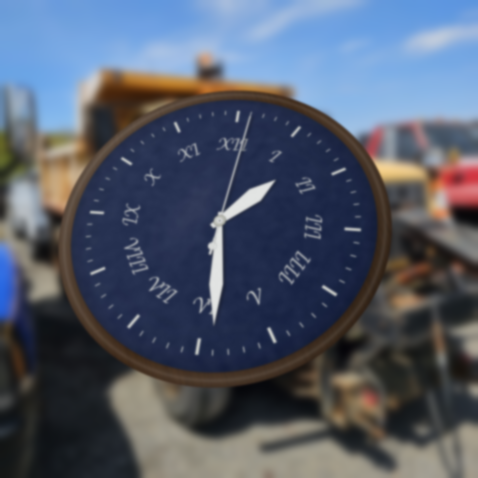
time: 1:29:01
